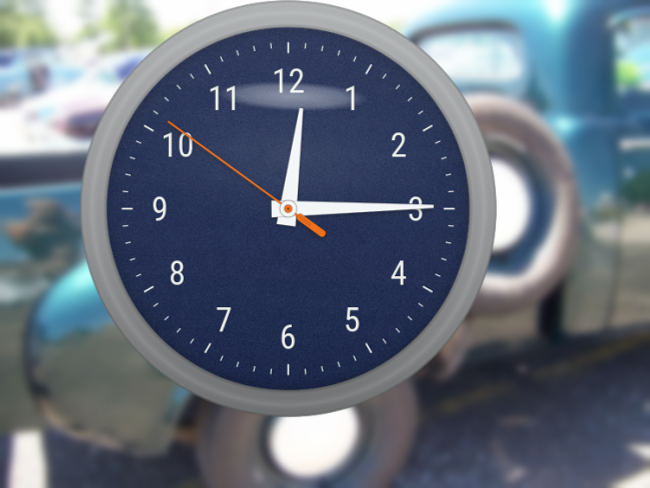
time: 12:14:51
